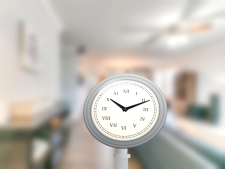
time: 10:11
